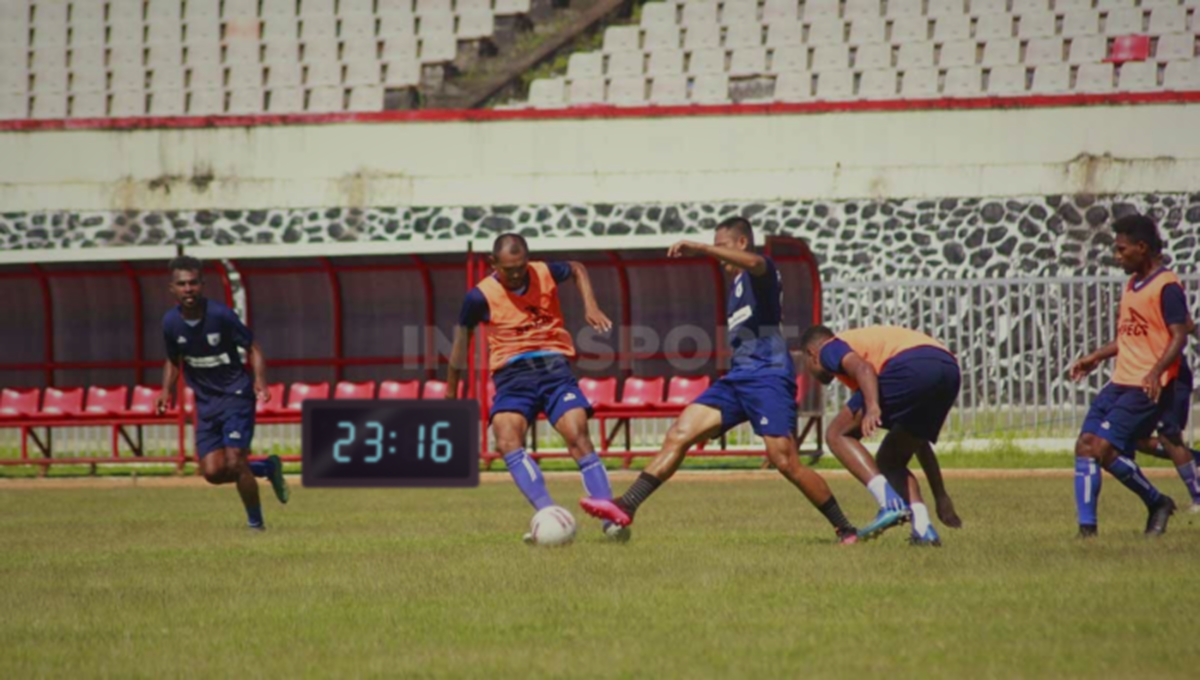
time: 23:16
